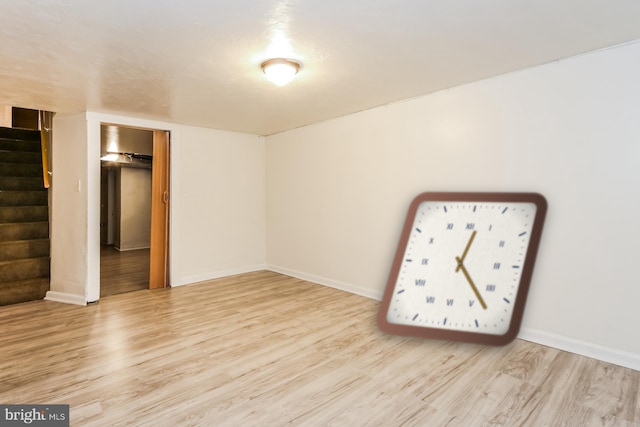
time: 12:23
